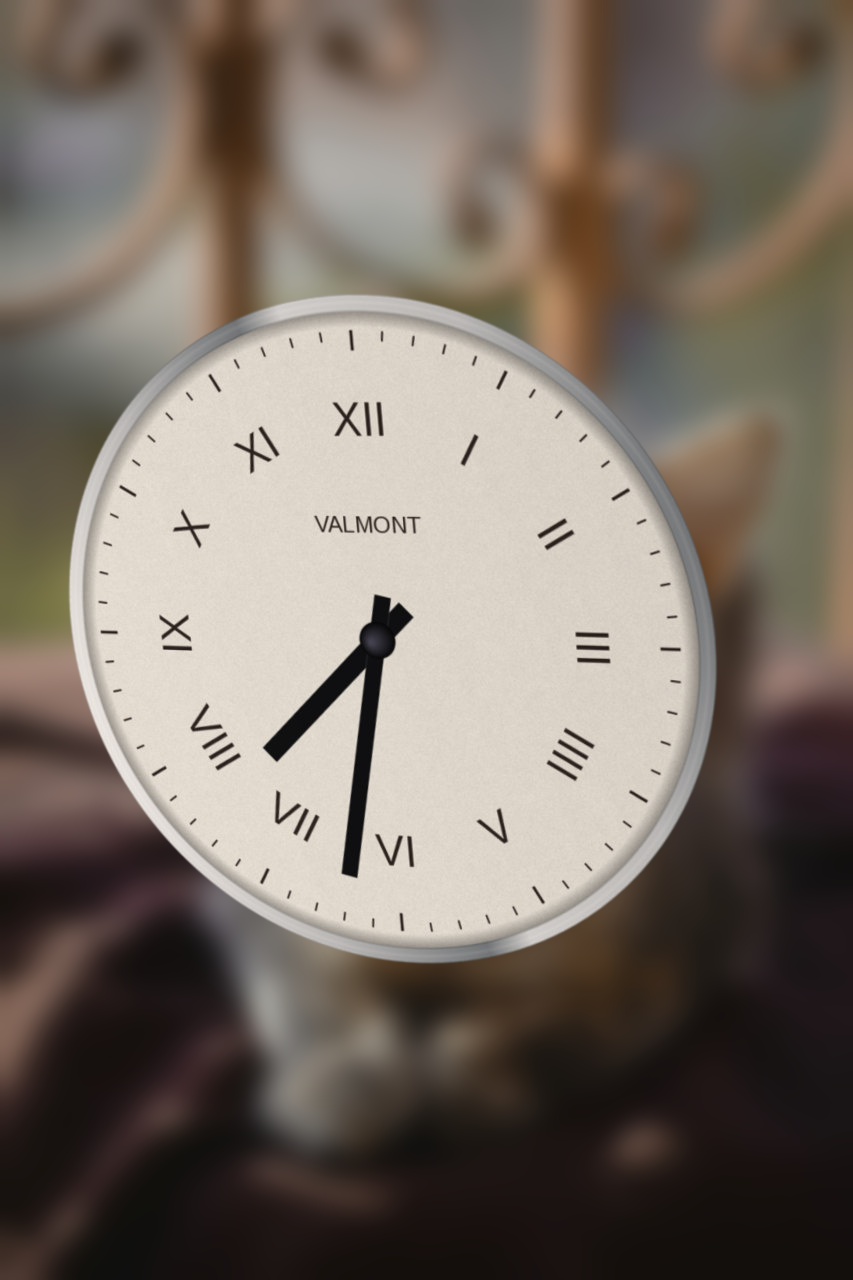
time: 7:32
